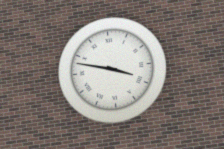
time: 3:48
